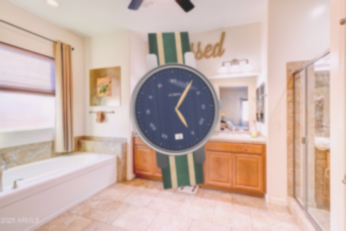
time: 5:06
